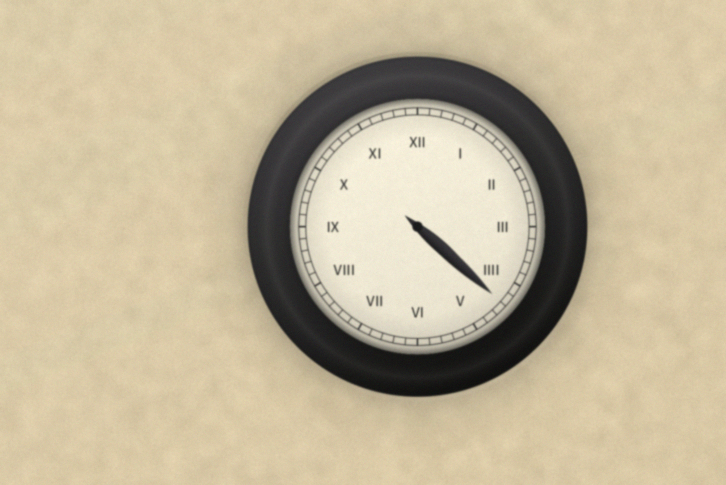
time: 4:22
